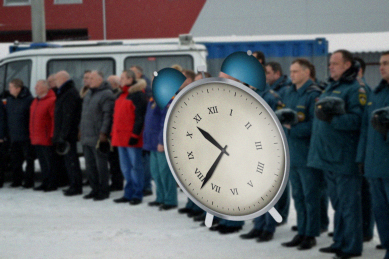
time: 10:38
